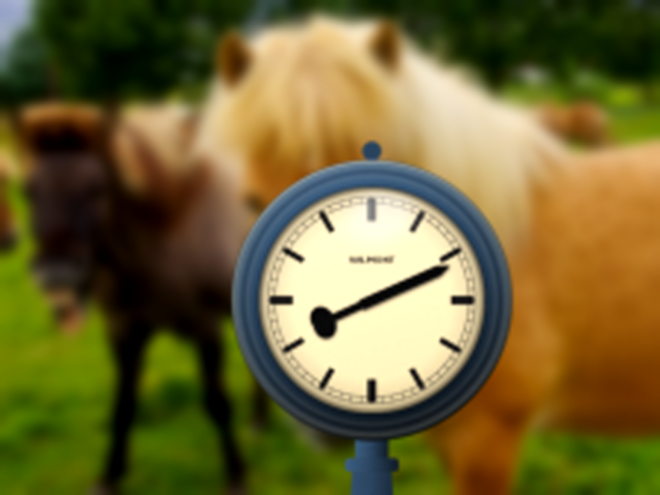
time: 8:11
